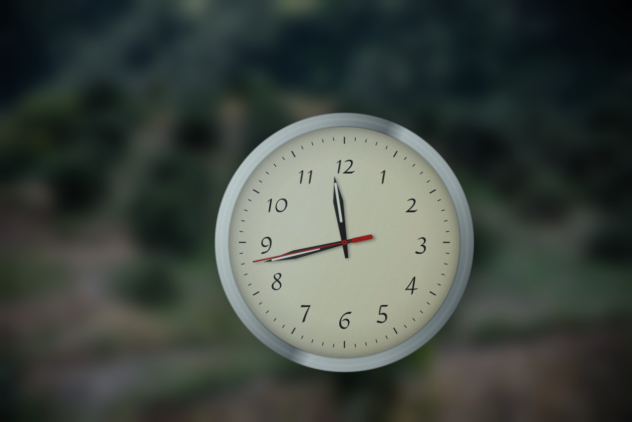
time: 11:42:43
